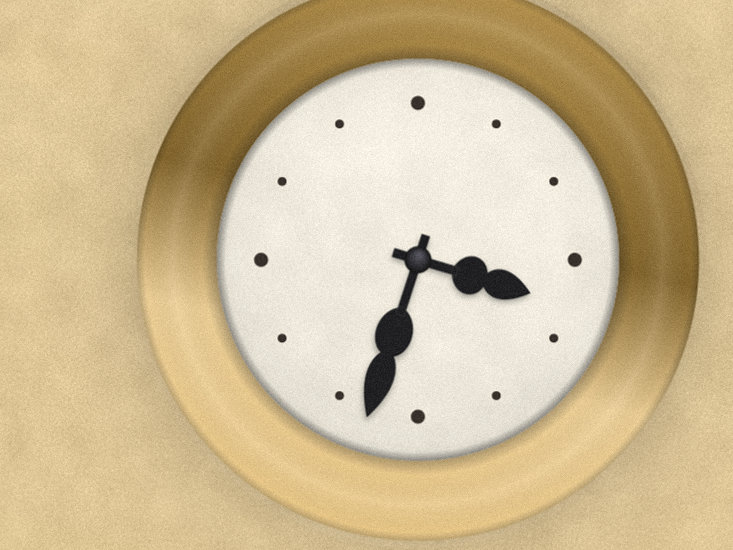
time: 3:33
